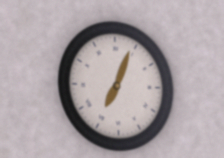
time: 7:04
